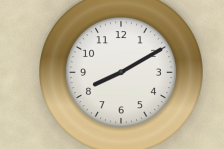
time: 8:10
